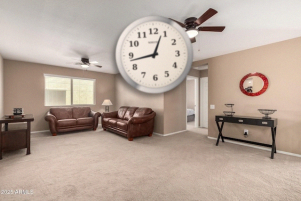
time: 12:43
